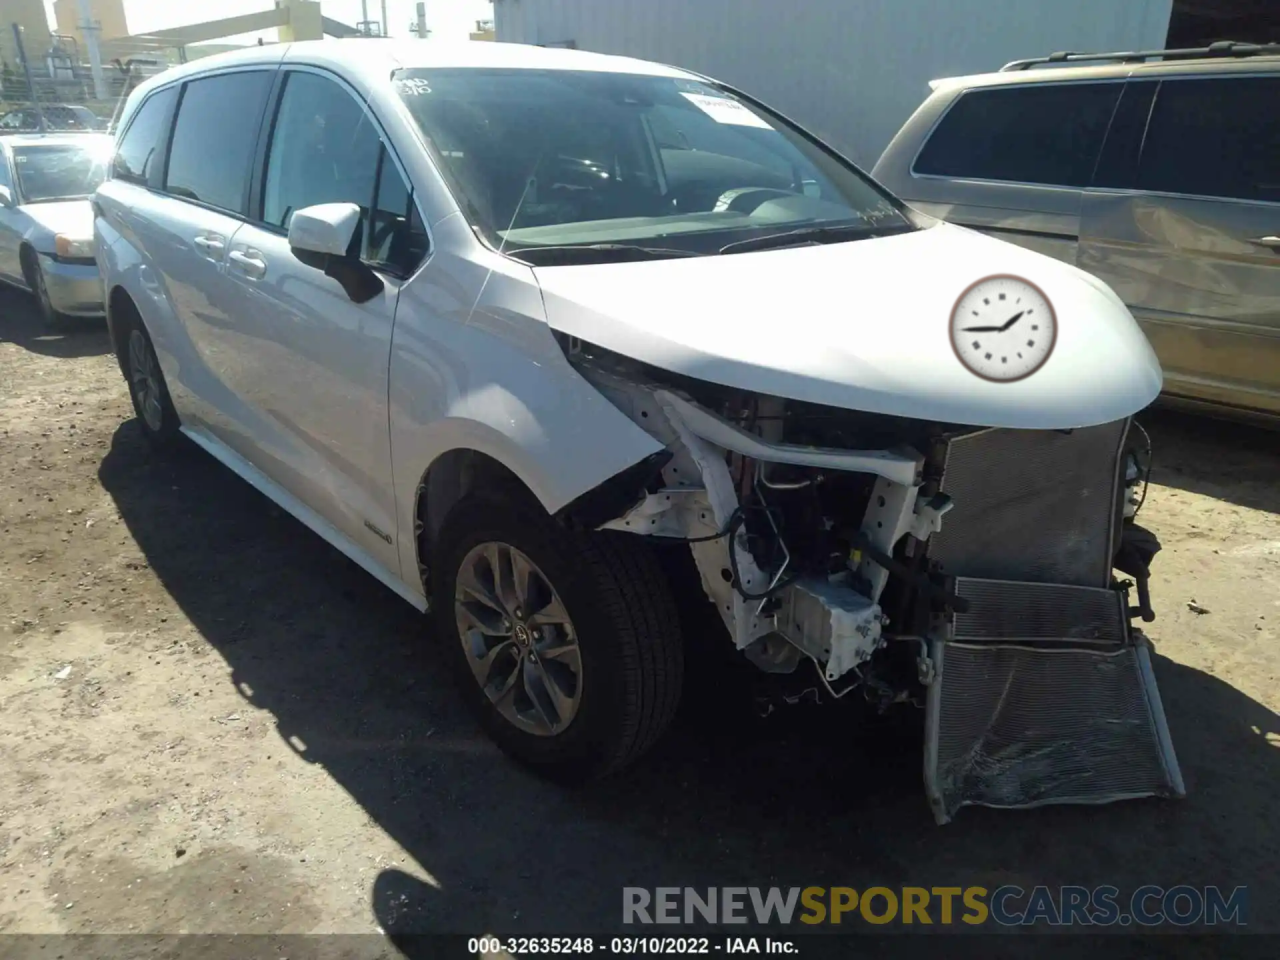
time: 1:45
